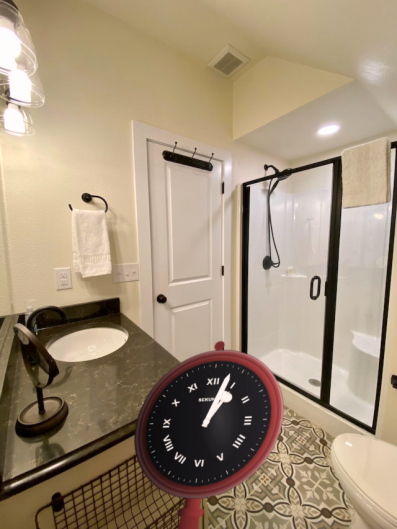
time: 1:03
